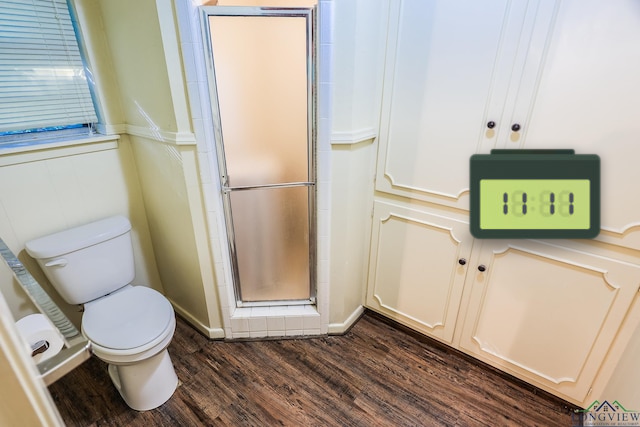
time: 11:11
